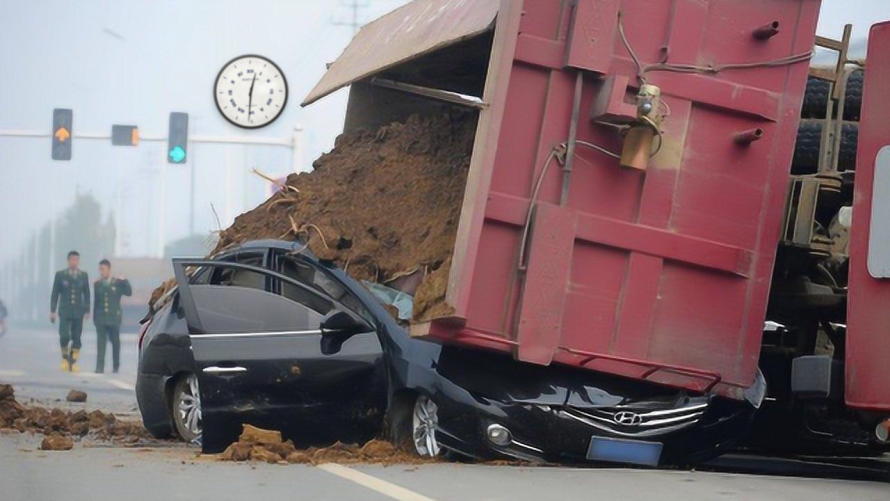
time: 12:31
